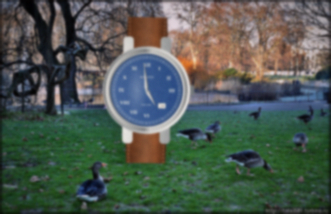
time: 4:59
